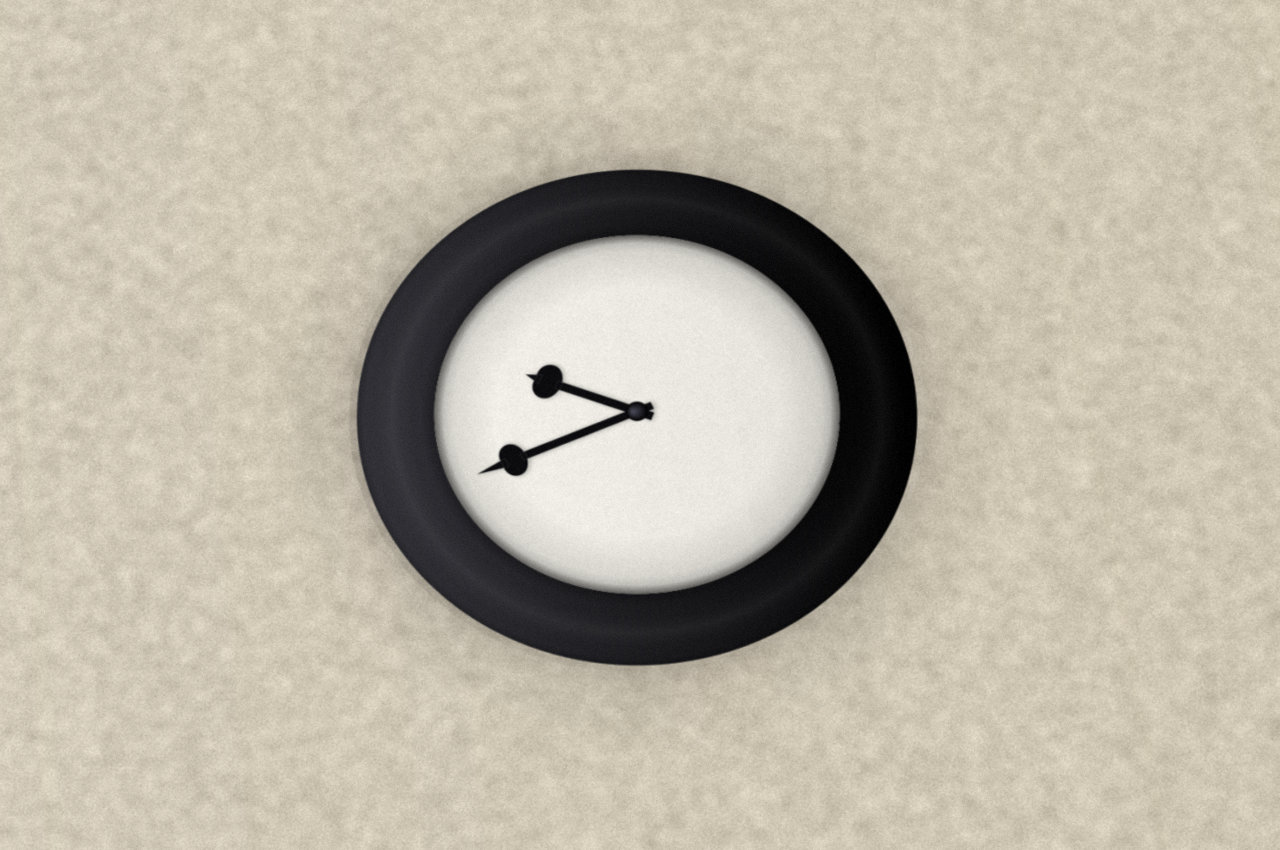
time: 9:41
